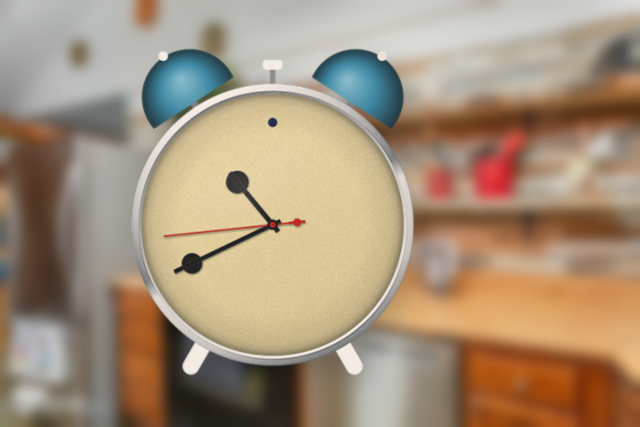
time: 10:40:44
